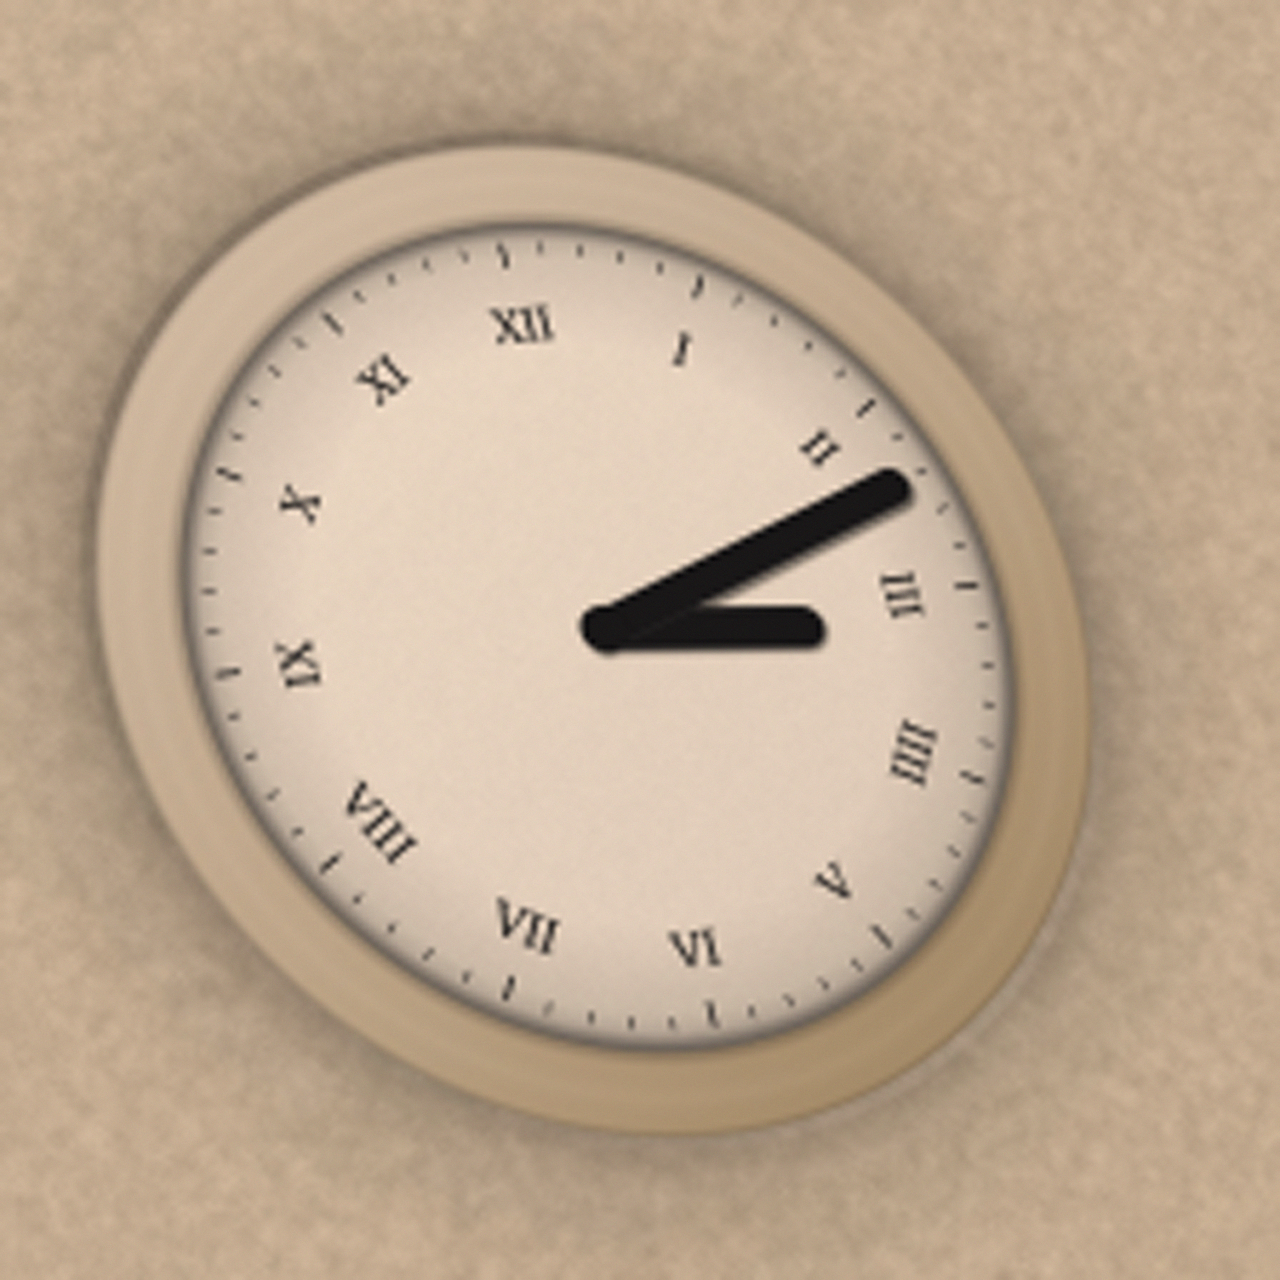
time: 3:12
